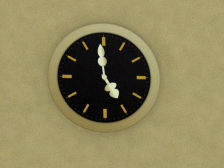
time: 4:59
